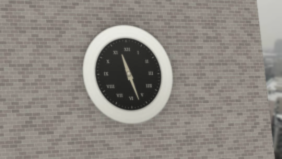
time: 11:27
